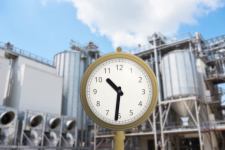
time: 10:31
